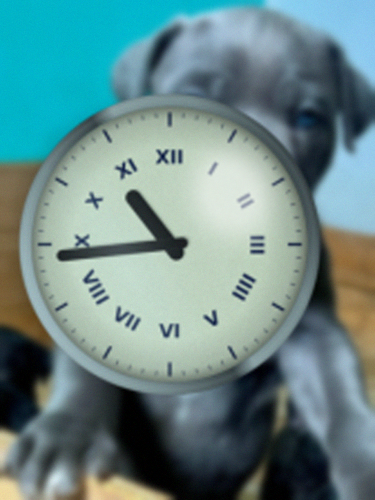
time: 10:44
